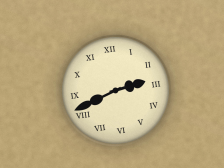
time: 2:42
